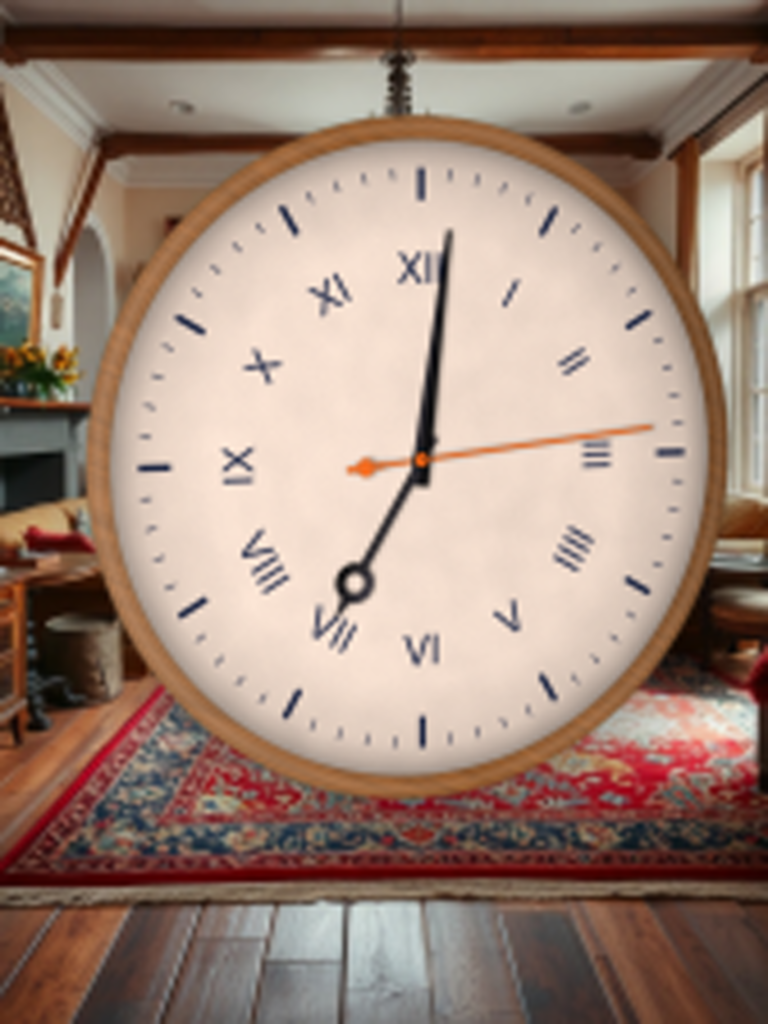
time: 7:01:14
